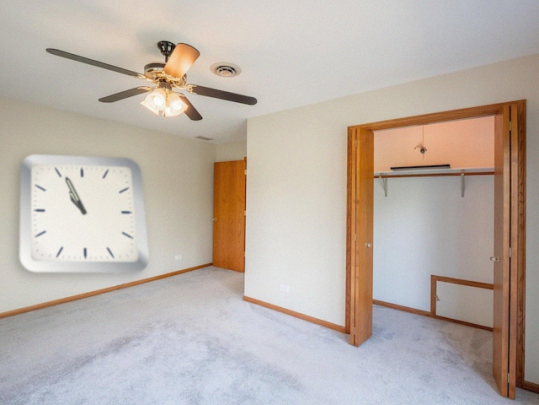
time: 10:56
